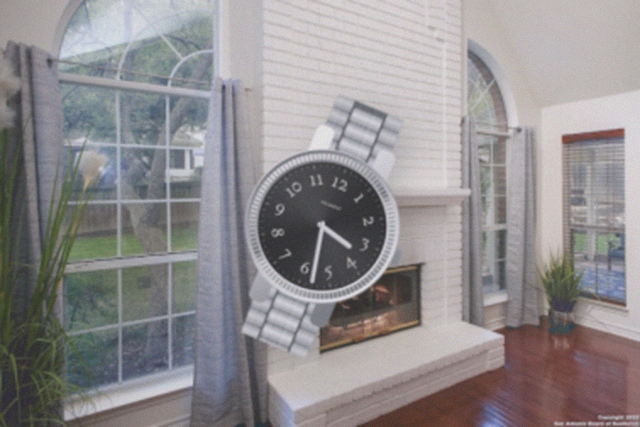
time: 3:28
